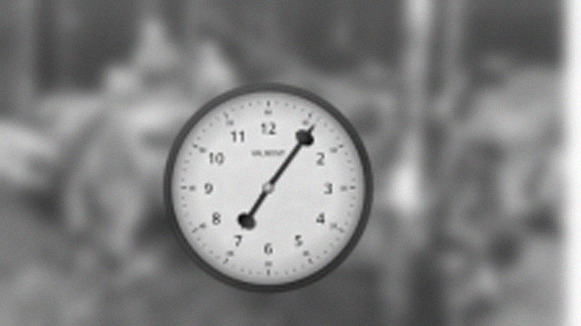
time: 7:06
